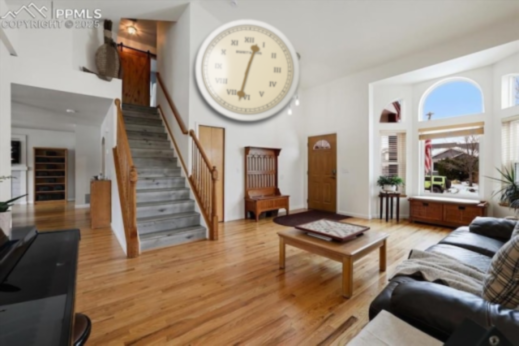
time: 12:32
